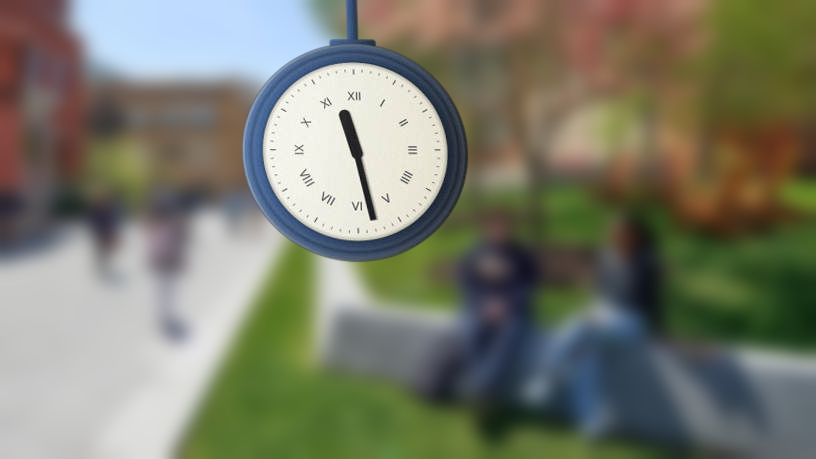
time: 11:28
